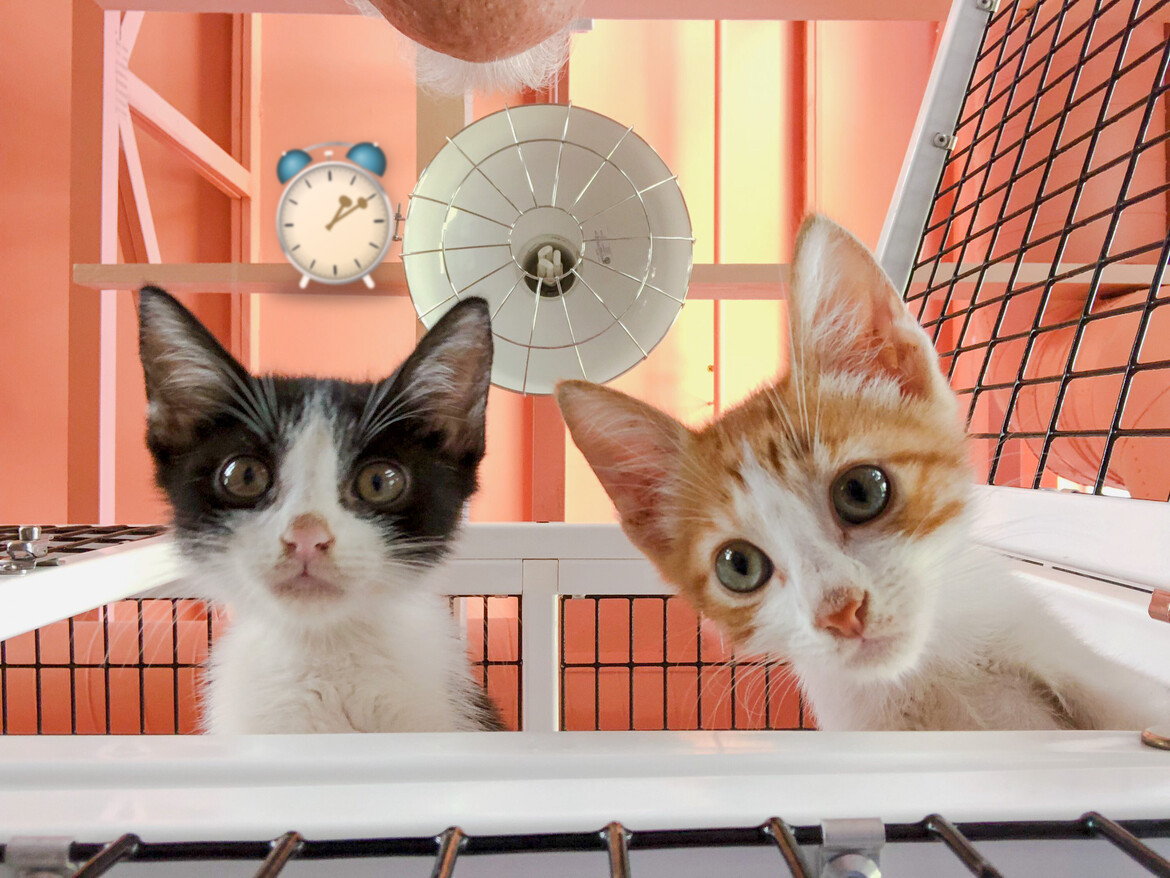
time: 1:10
